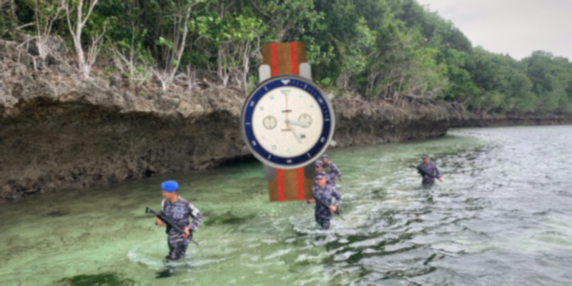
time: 3:25
